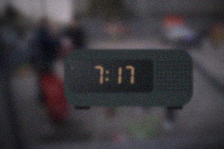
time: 7:17
